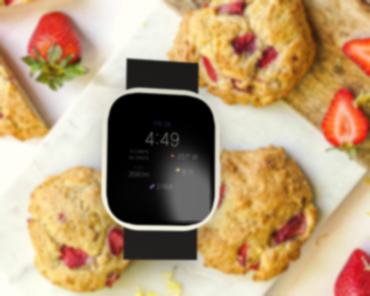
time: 4:49
